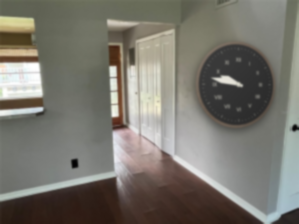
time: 9:47
